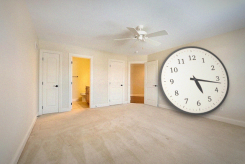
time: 5:17
